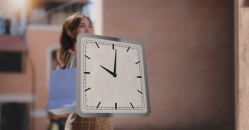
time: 10:01
